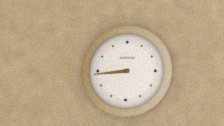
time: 8:44
